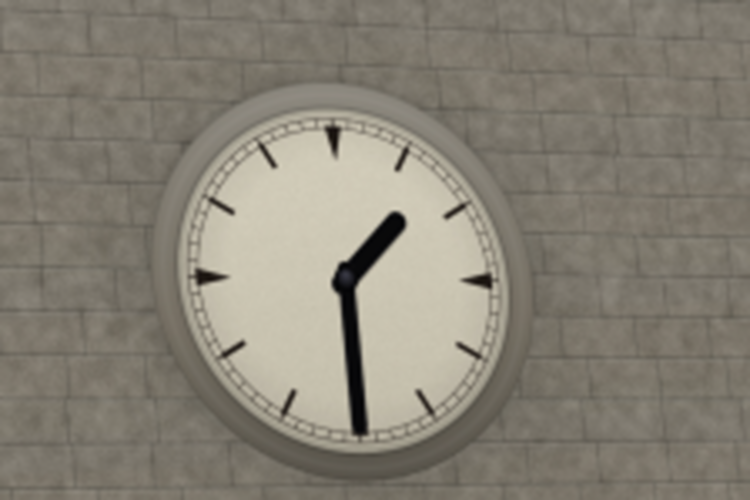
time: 1:30
